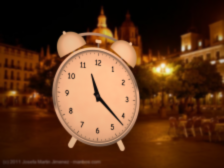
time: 11:22
